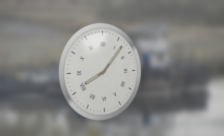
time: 8:07
